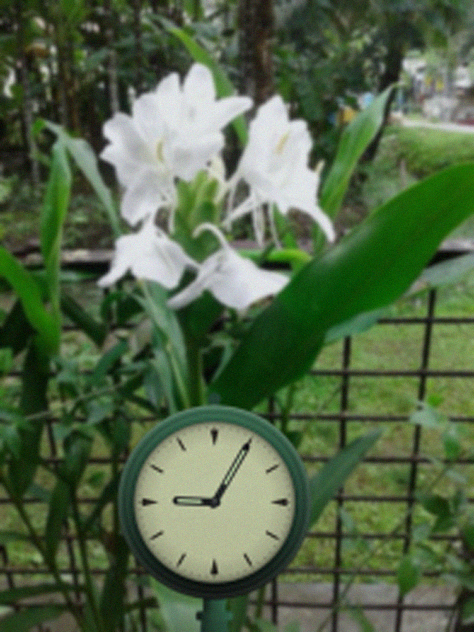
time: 9:05
